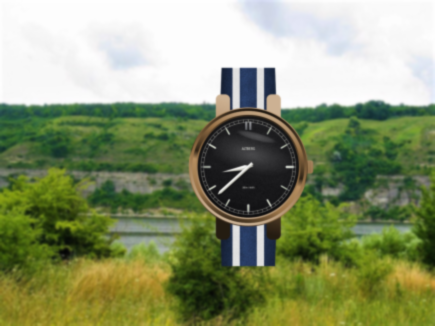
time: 8:38
